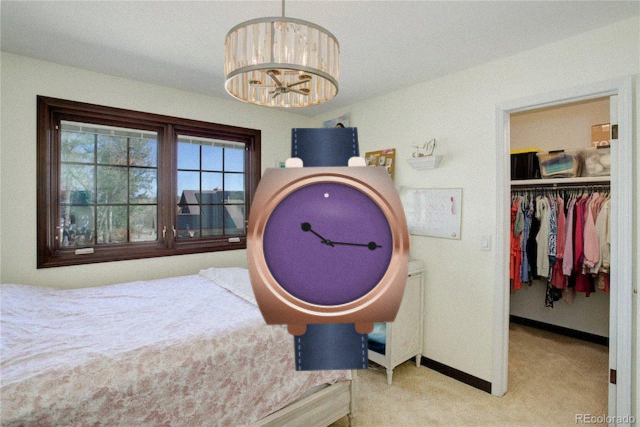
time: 10:16
